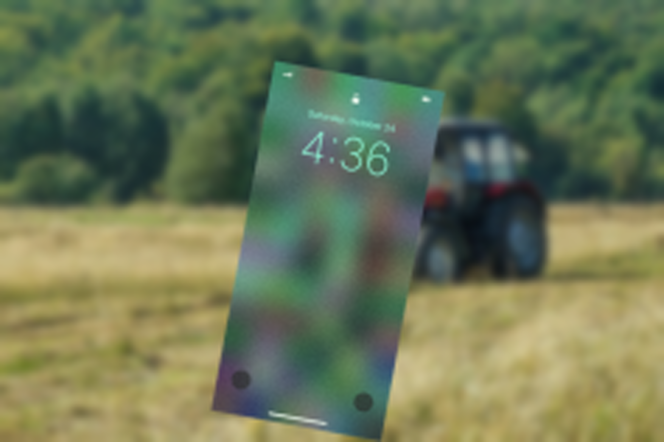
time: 4:36
